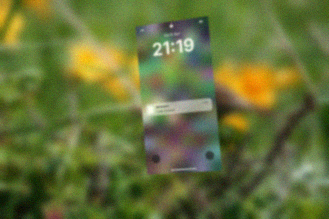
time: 21:19
